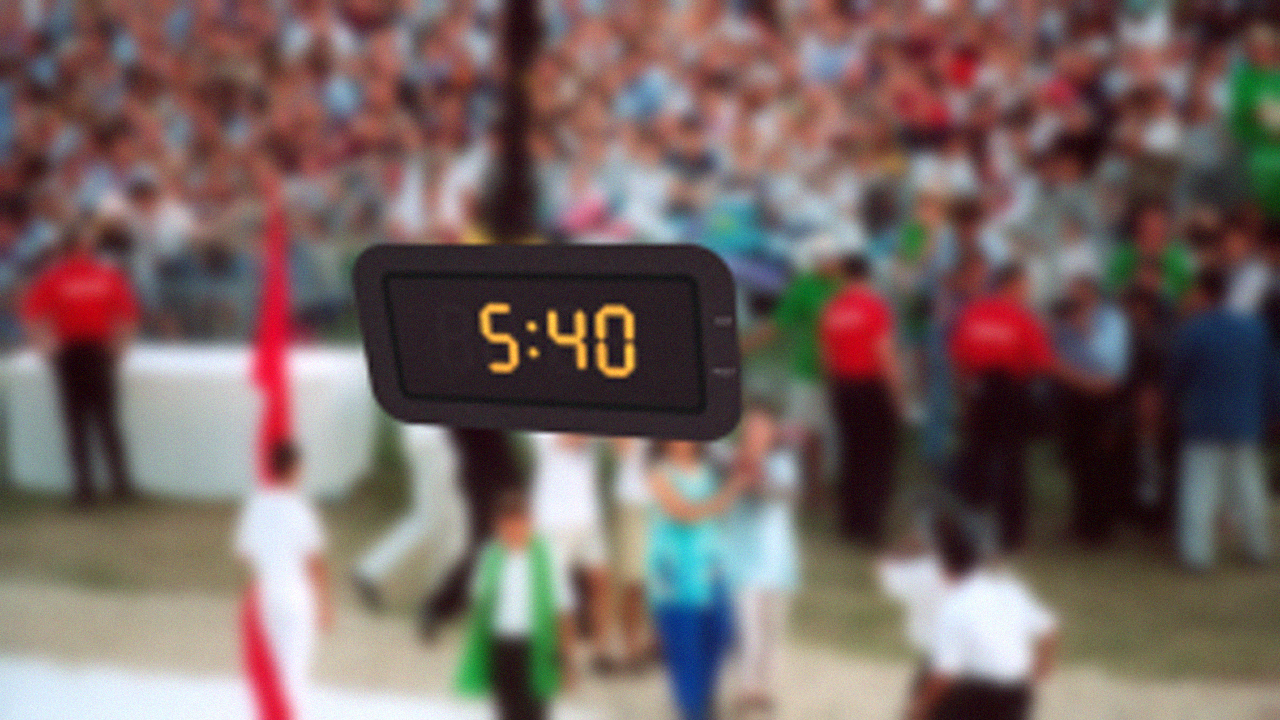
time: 5:40
